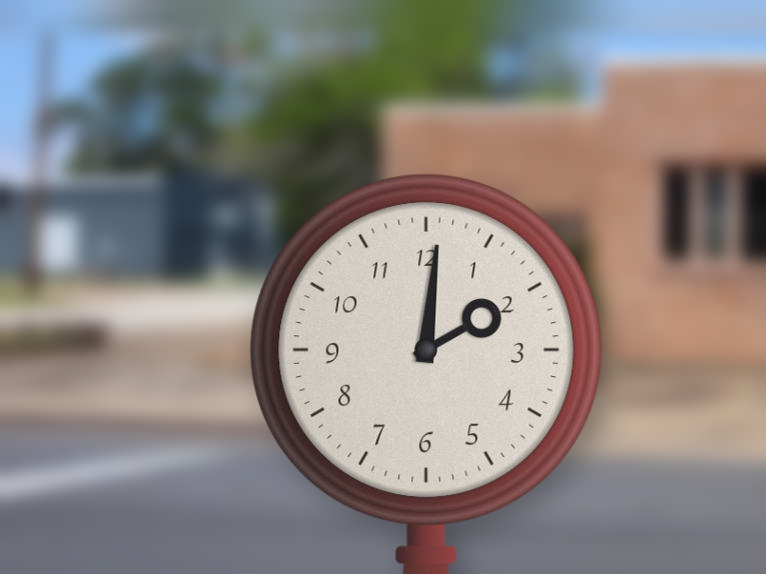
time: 2:01
